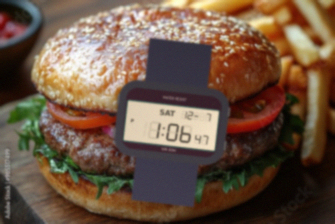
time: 1:06
